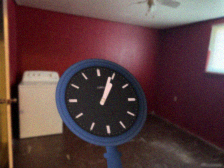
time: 1:04
